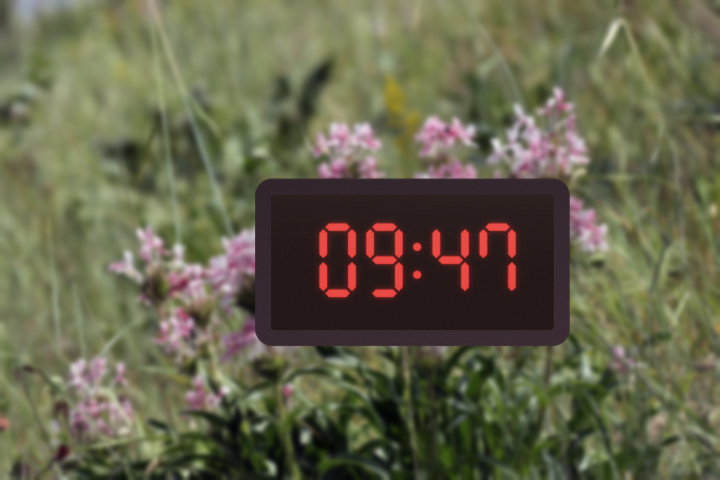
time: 9:47
